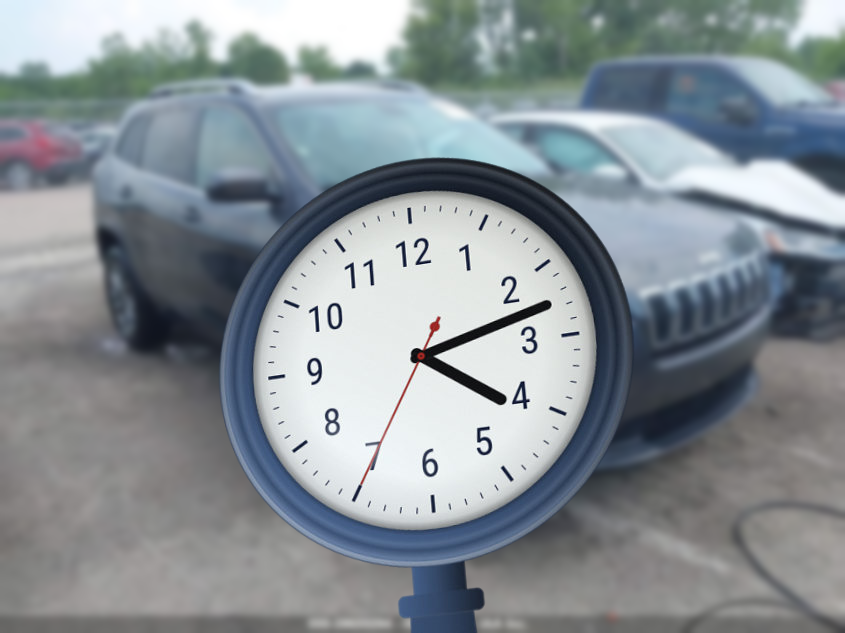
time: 4:12:35
